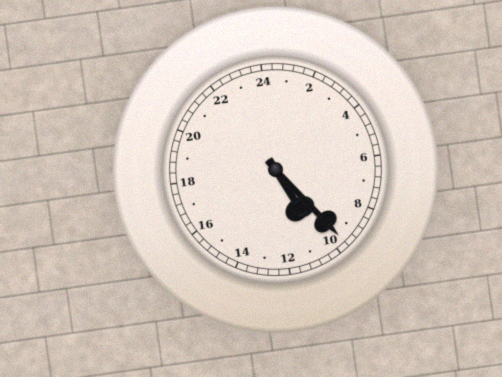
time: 10:24
